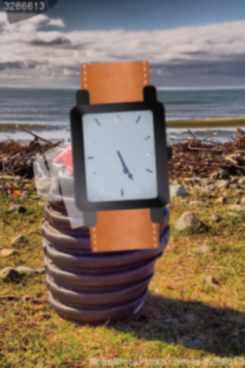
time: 5:26
